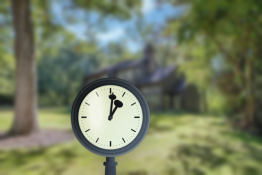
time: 1:01
